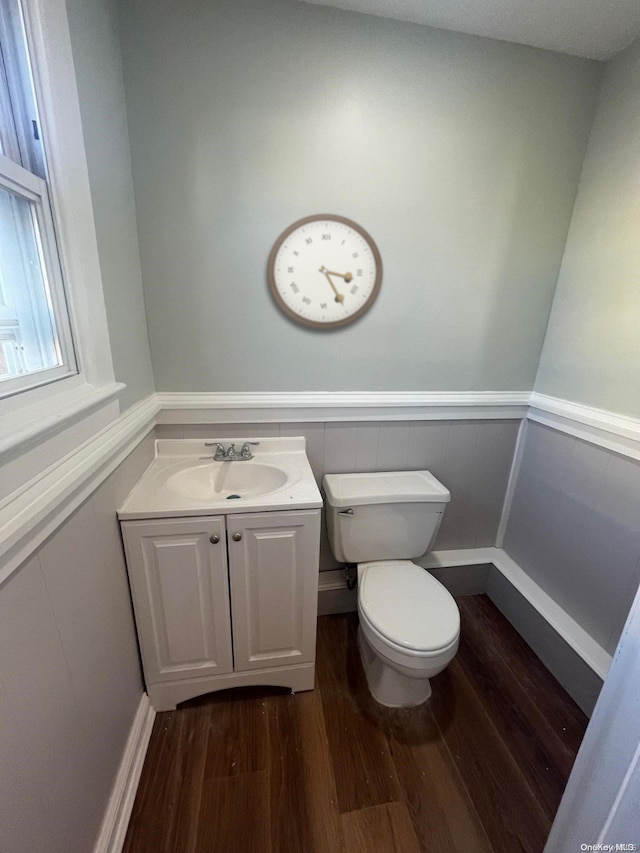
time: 3:25
